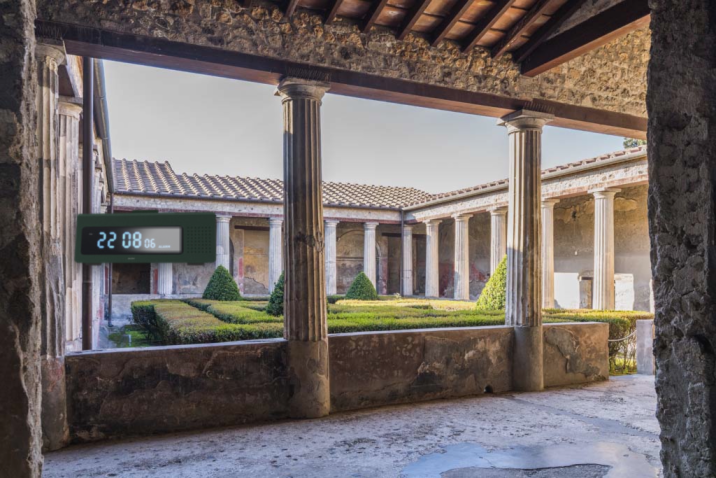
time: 22:08:06
